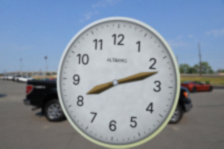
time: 8:12
